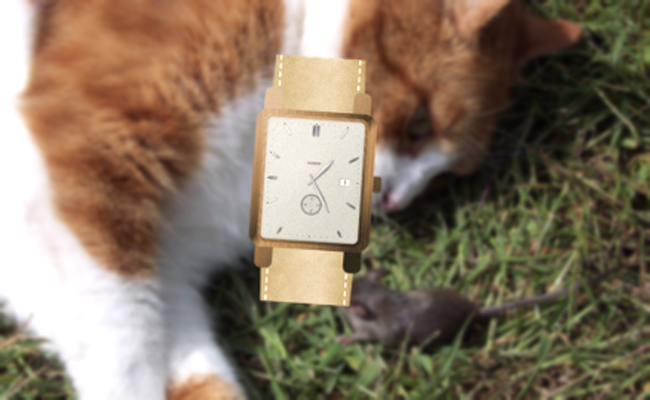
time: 1:25
